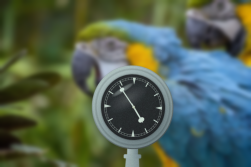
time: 4:54
